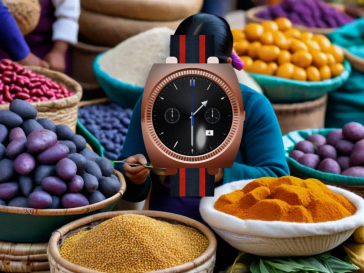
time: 1:30
